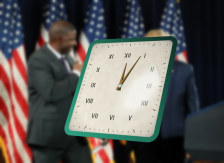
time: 12:04
